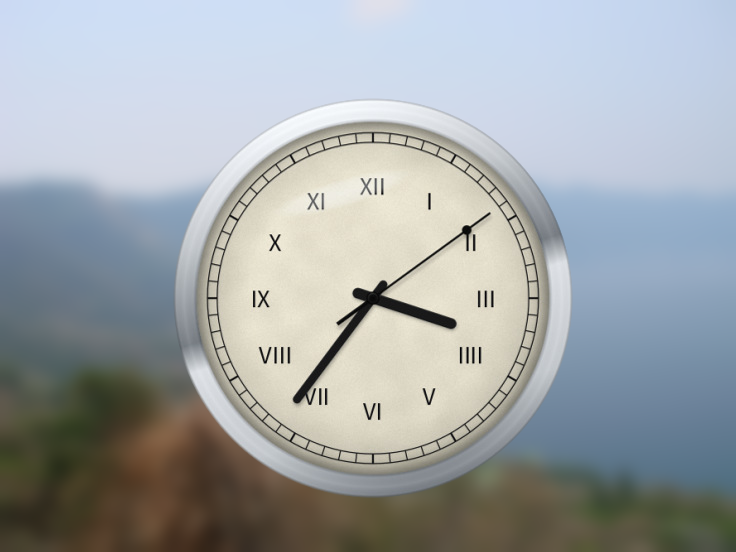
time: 3:36:09
